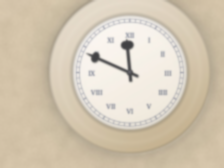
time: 11:49
